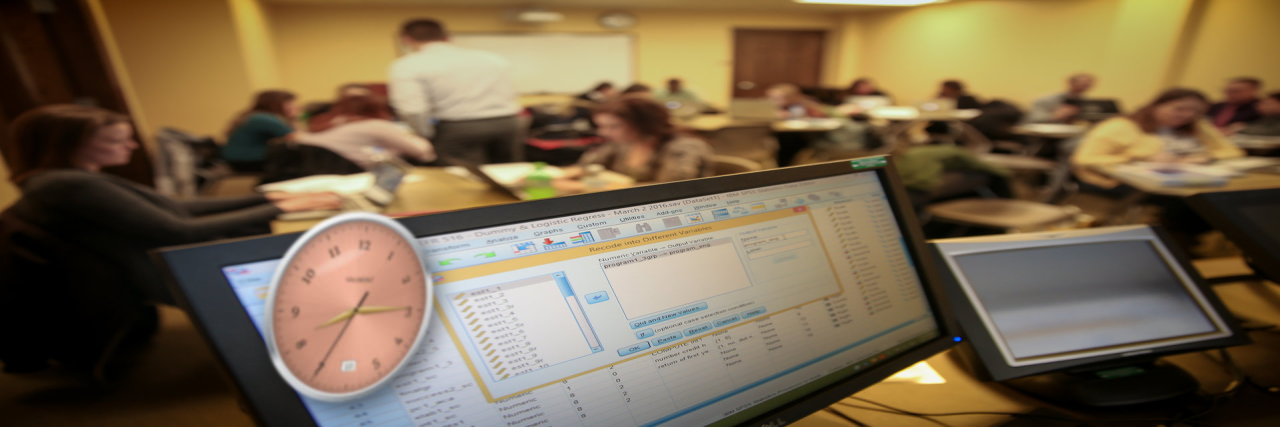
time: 8:14:35
